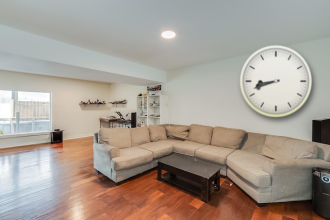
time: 8:42
